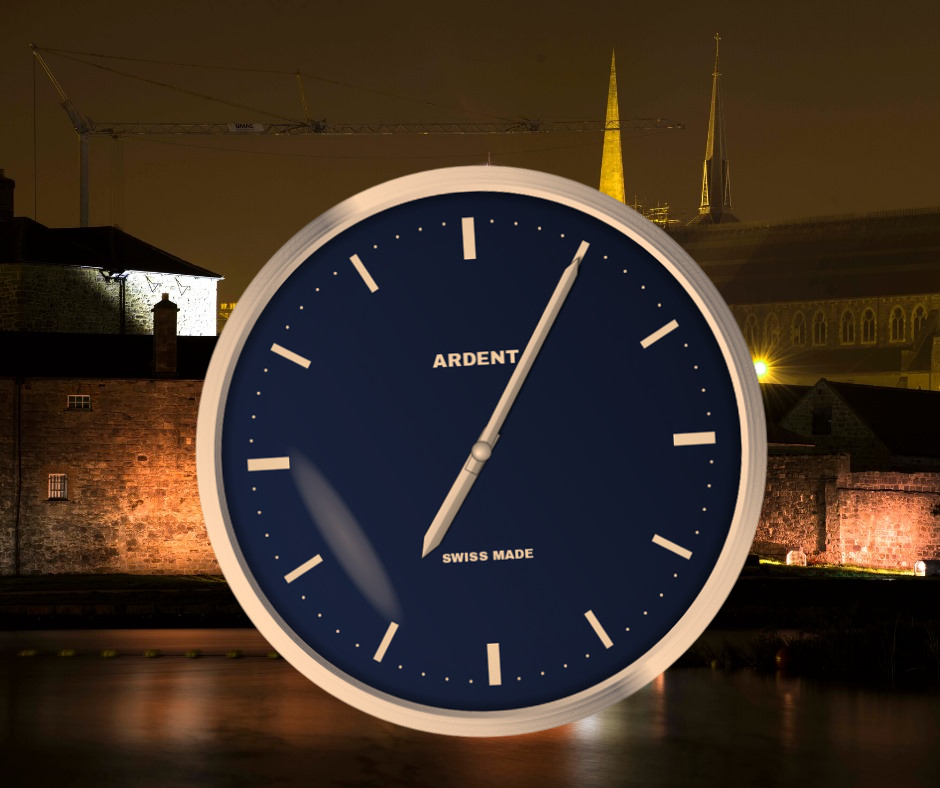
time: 7:05
